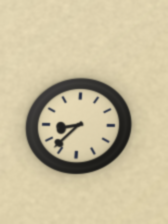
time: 8:37
